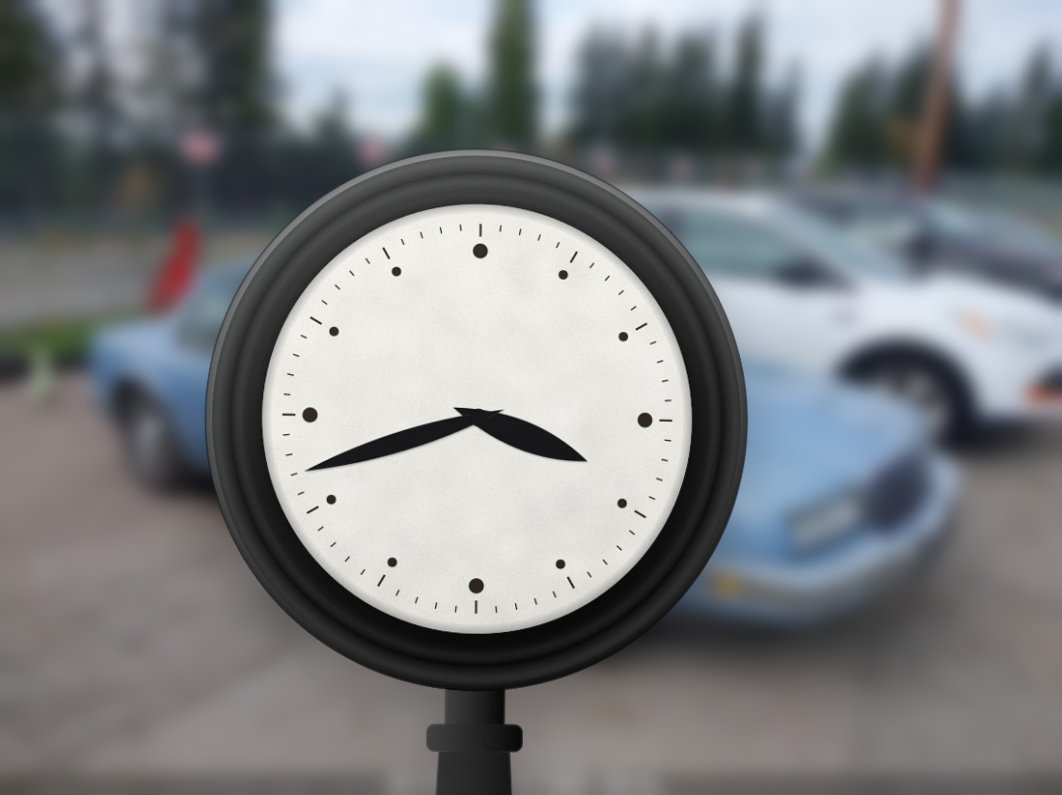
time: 3:42
